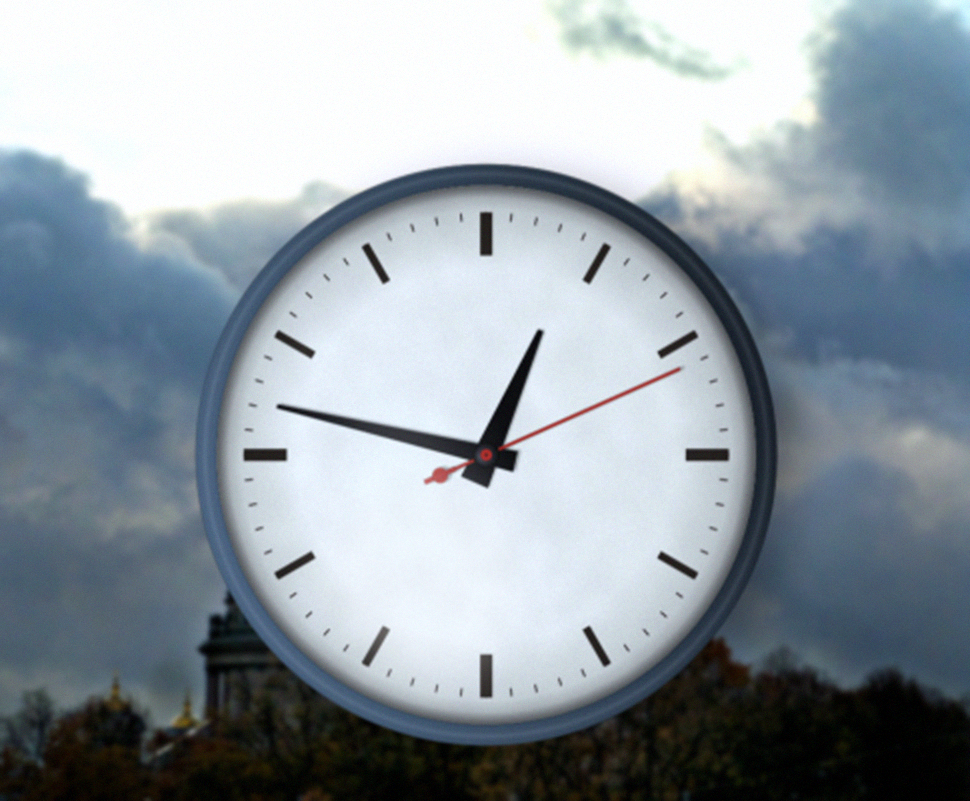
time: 12:47:11
